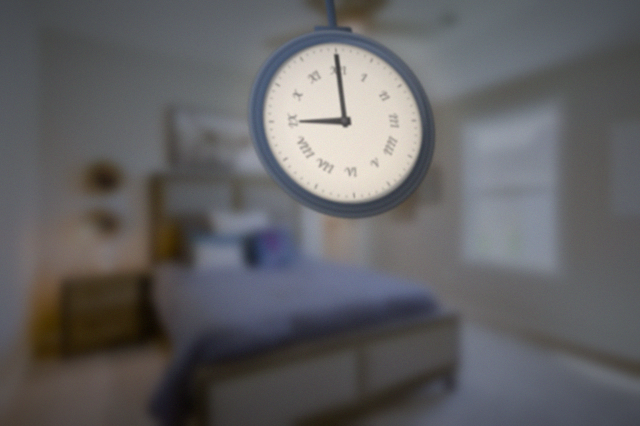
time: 9:00
